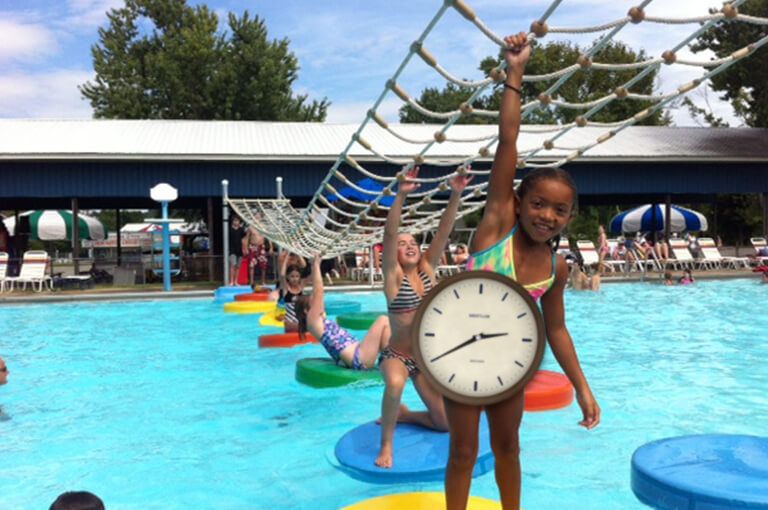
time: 2:40
